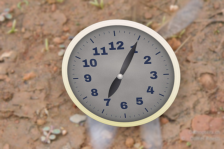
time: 7:05
